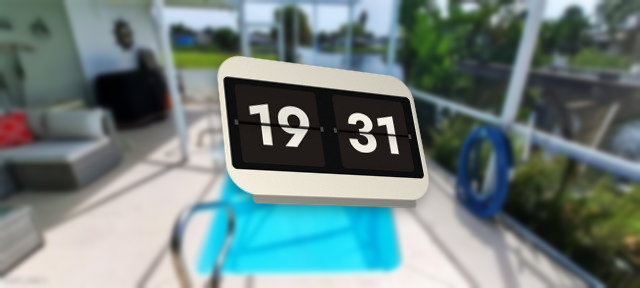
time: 19:31
